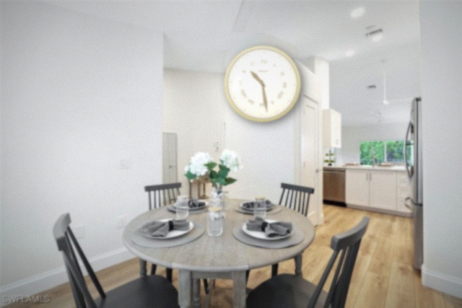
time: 10:28
